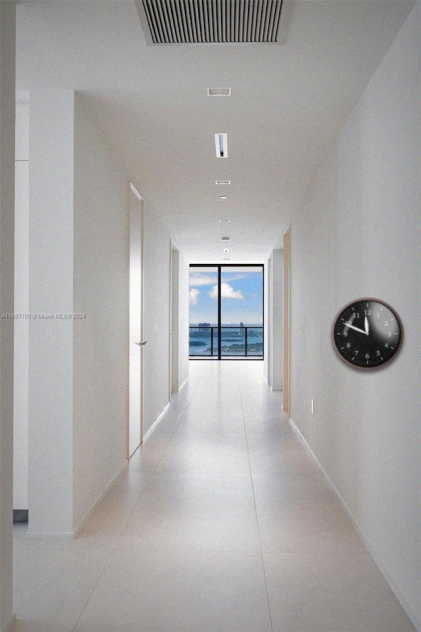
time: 11:49
